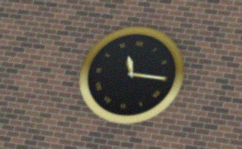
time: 11:15
